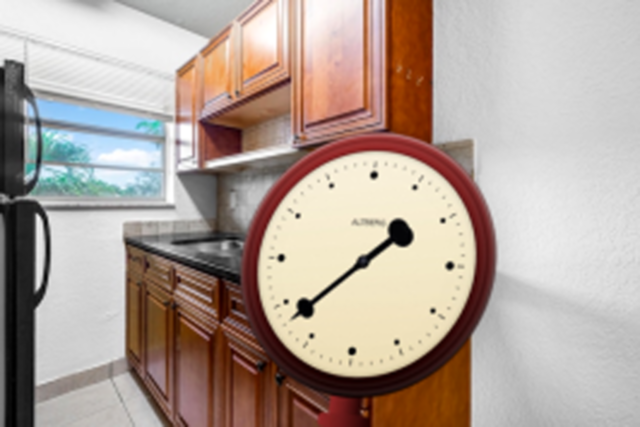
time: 1:38
